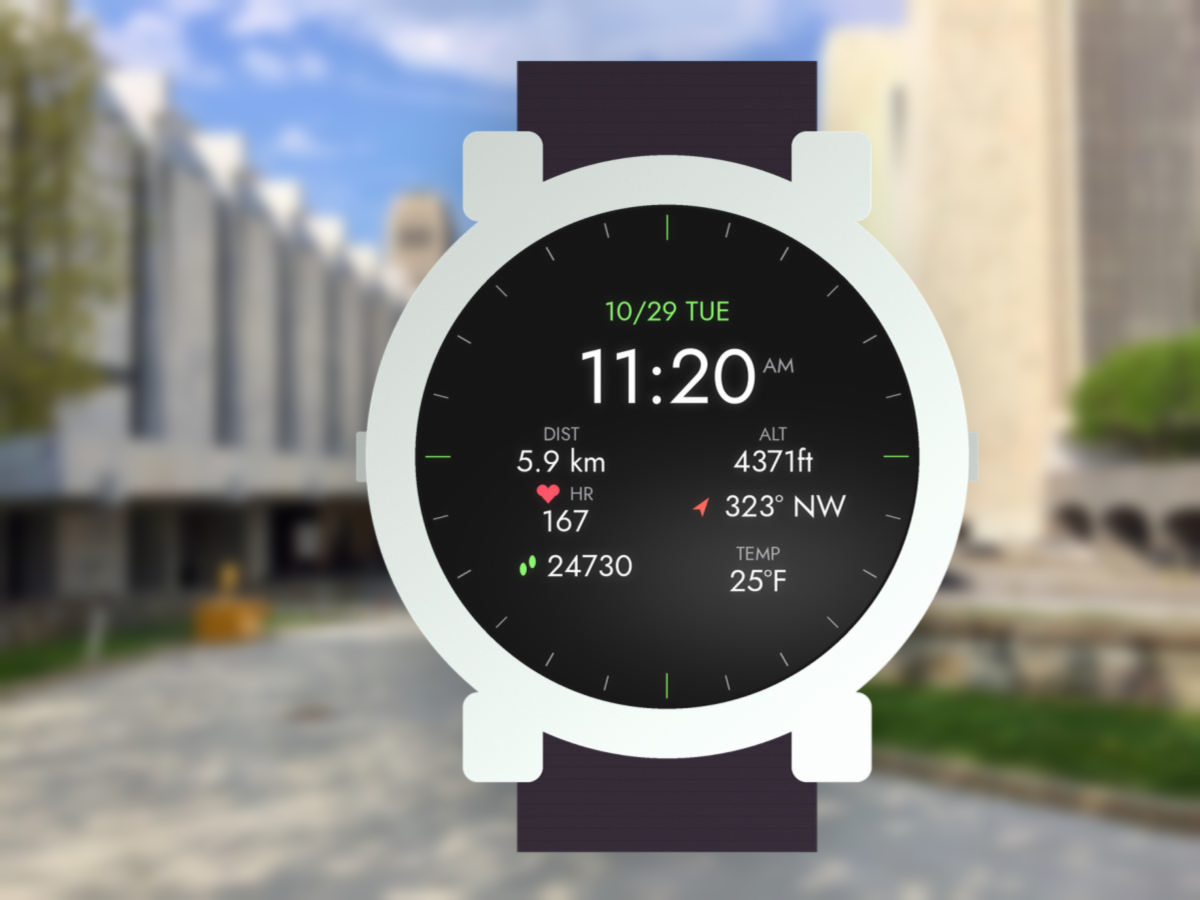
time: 11:20
